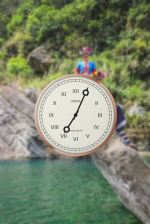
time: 7:04
